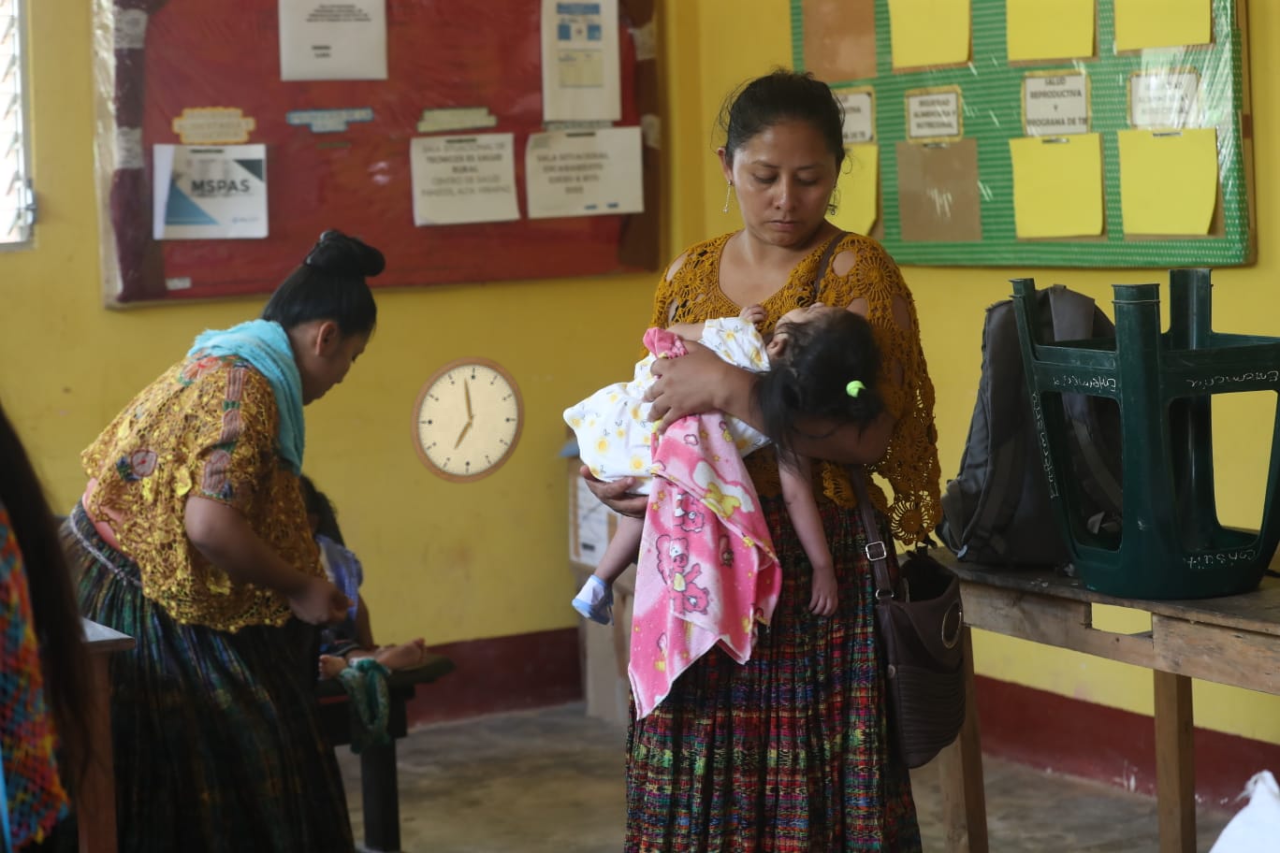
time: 6:58
